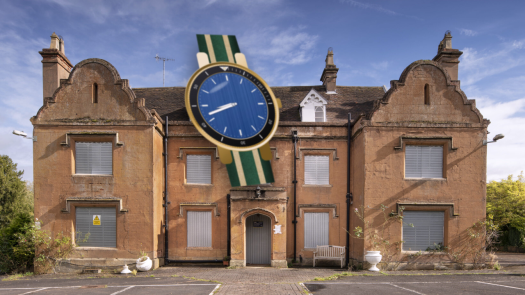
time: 8:42
